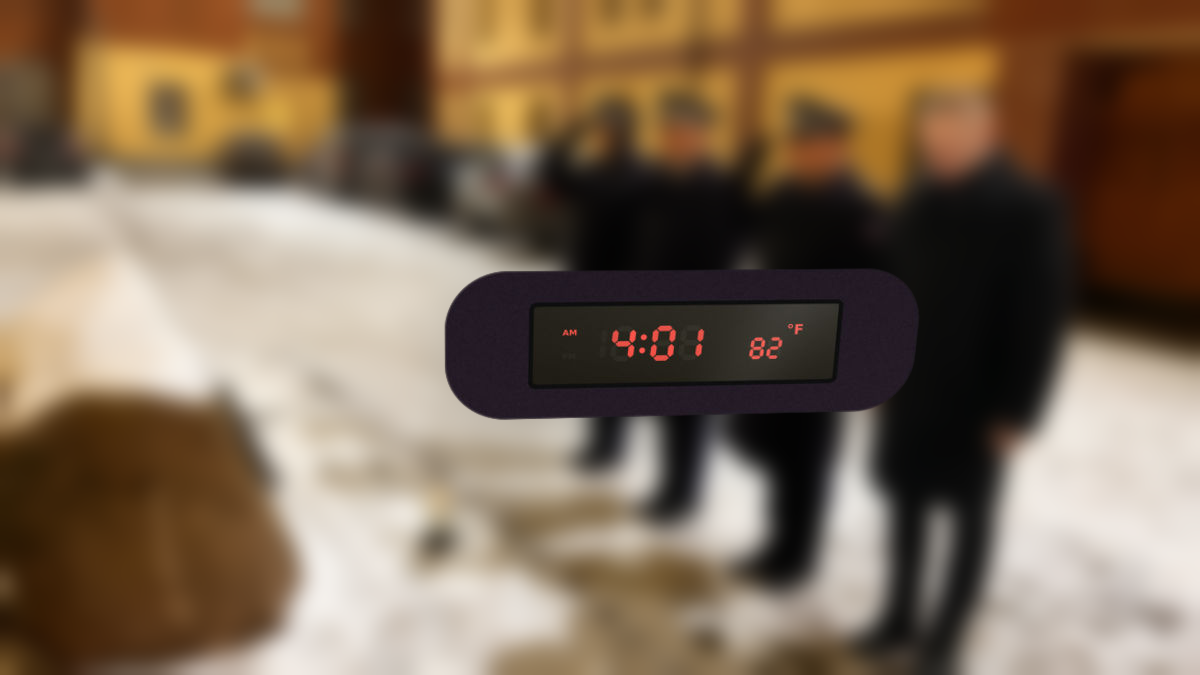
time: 4:01
